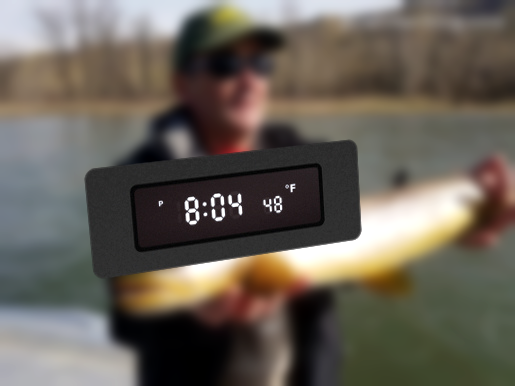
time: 8:04
